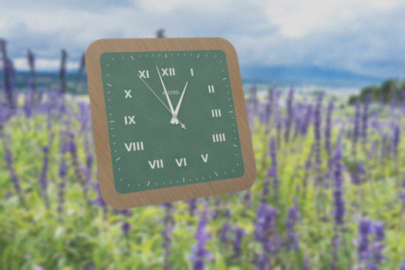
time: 12:57:54
